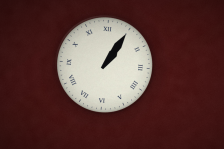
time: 1:05
